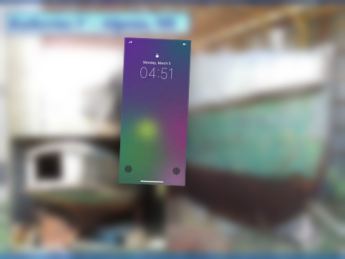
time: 4:51
